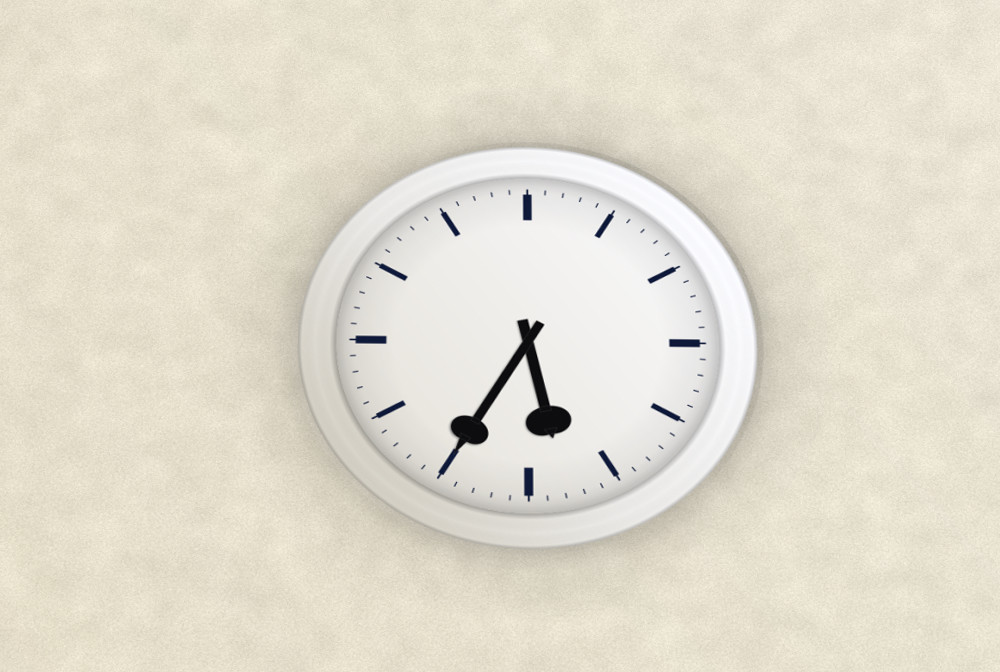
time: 5:35
